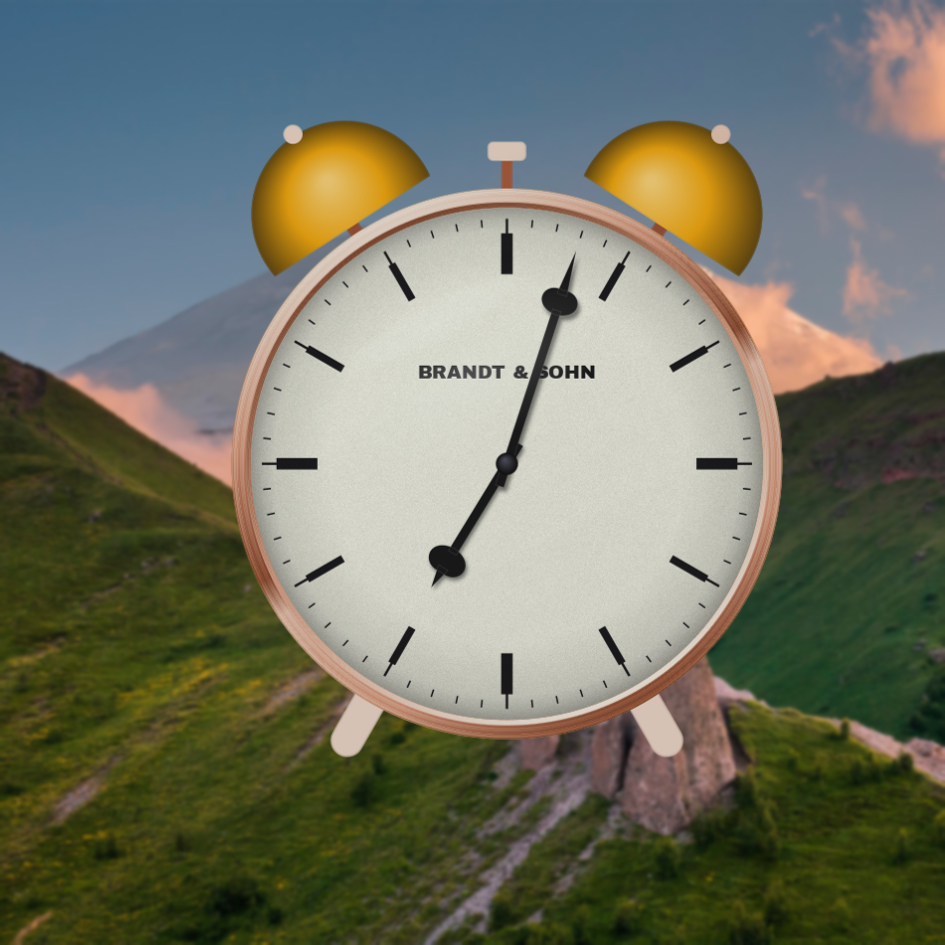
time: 7:03
